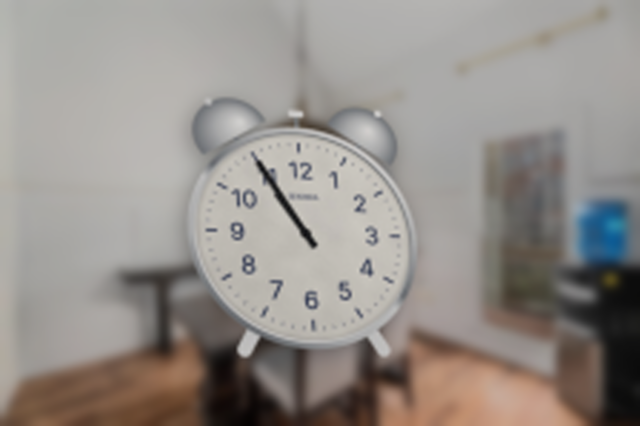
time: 10:55
